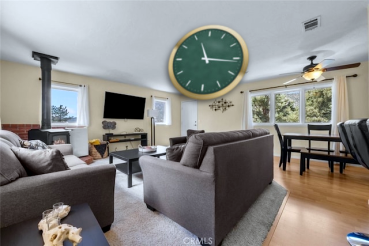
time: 11:16
